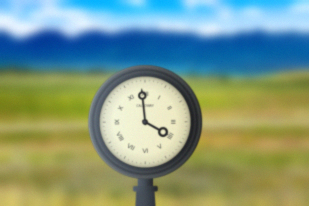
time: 3:59
